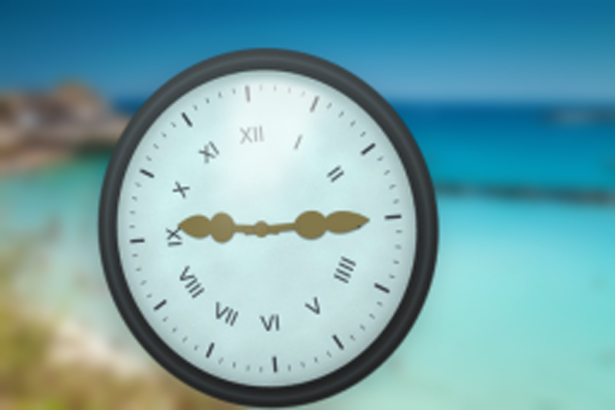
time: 9:15
